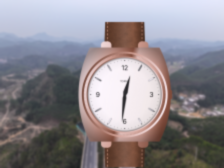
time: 12:31
